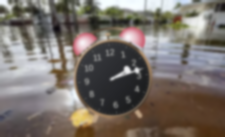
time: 2:13
